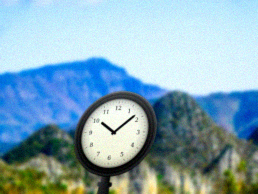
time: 10:08
